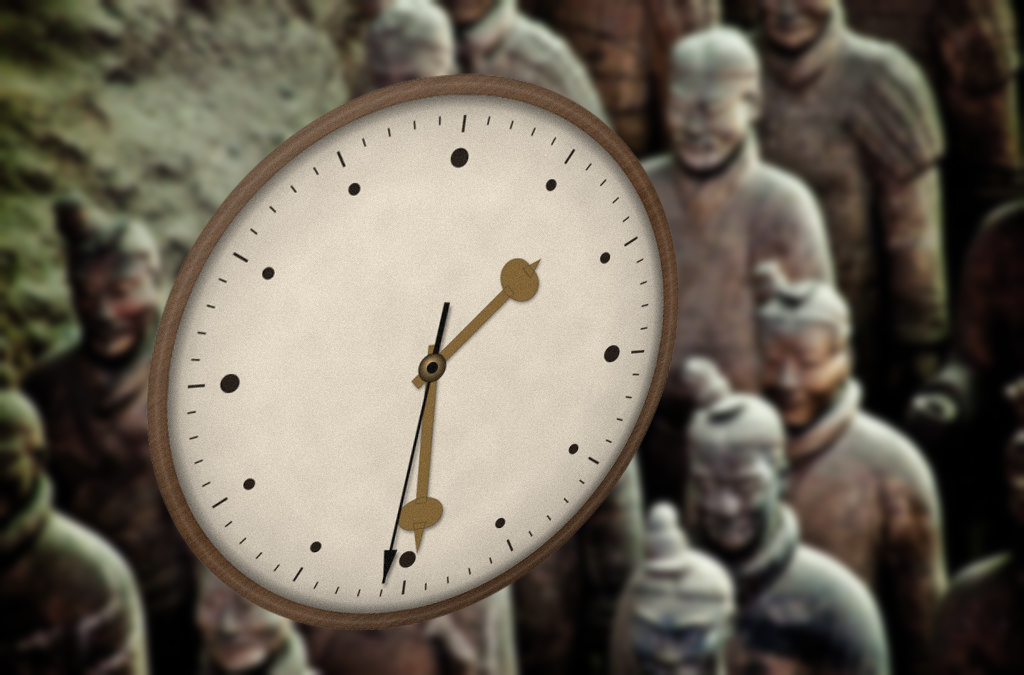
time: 1:29:31
